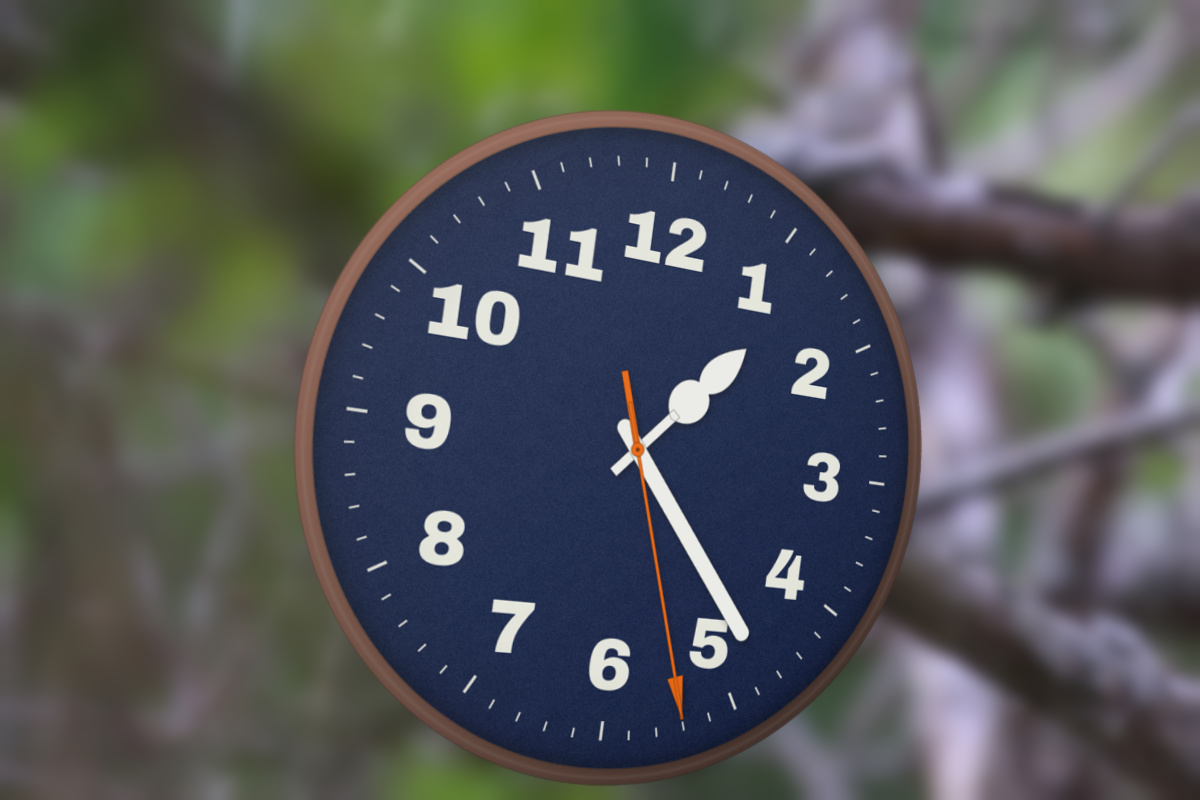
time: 1:23:27
